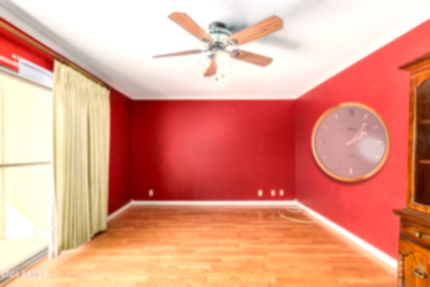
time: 2:07
